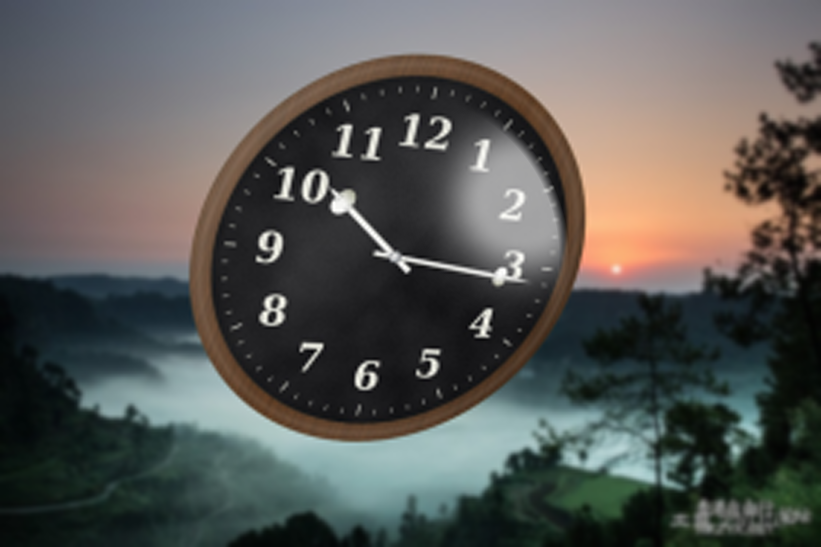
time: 10:16
